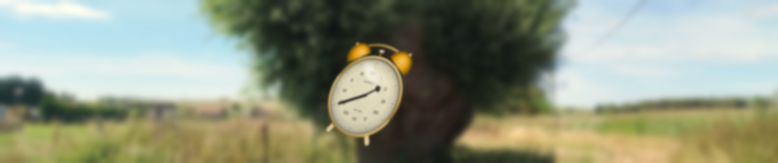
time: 1:40
